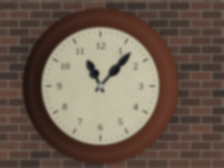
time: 11:07
